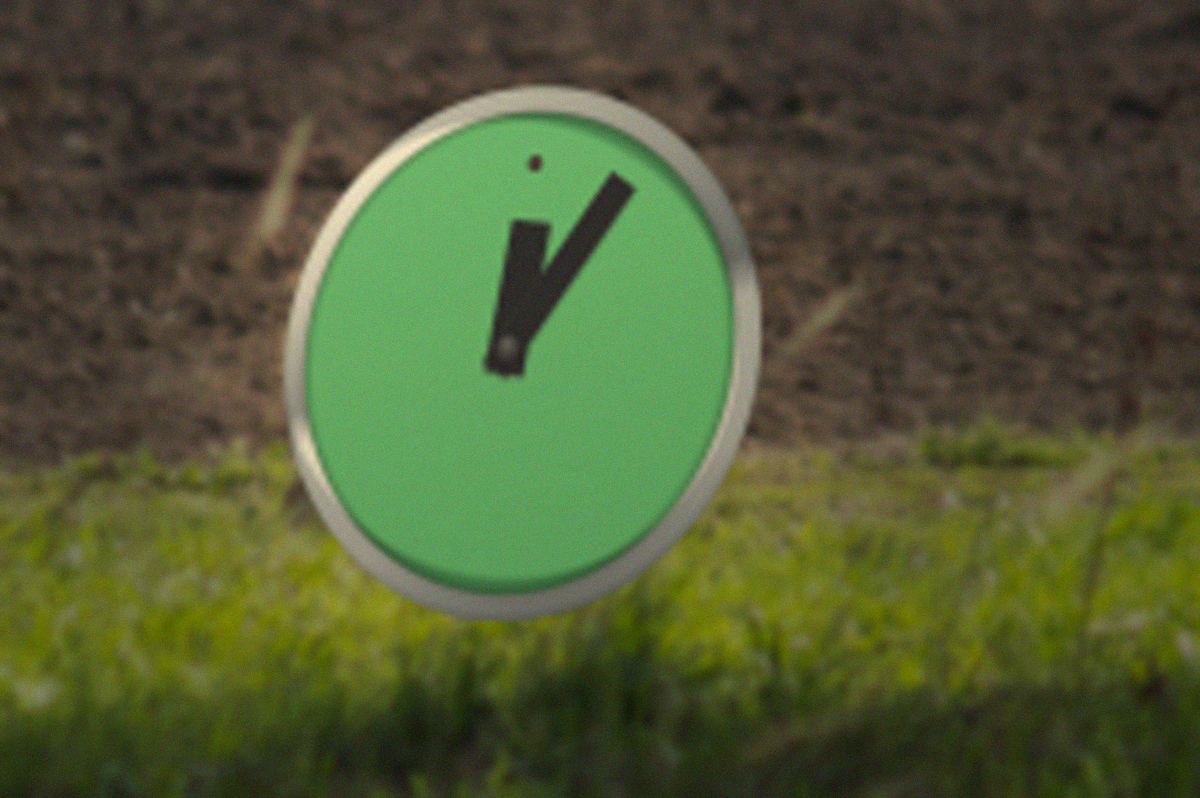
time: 12:05
